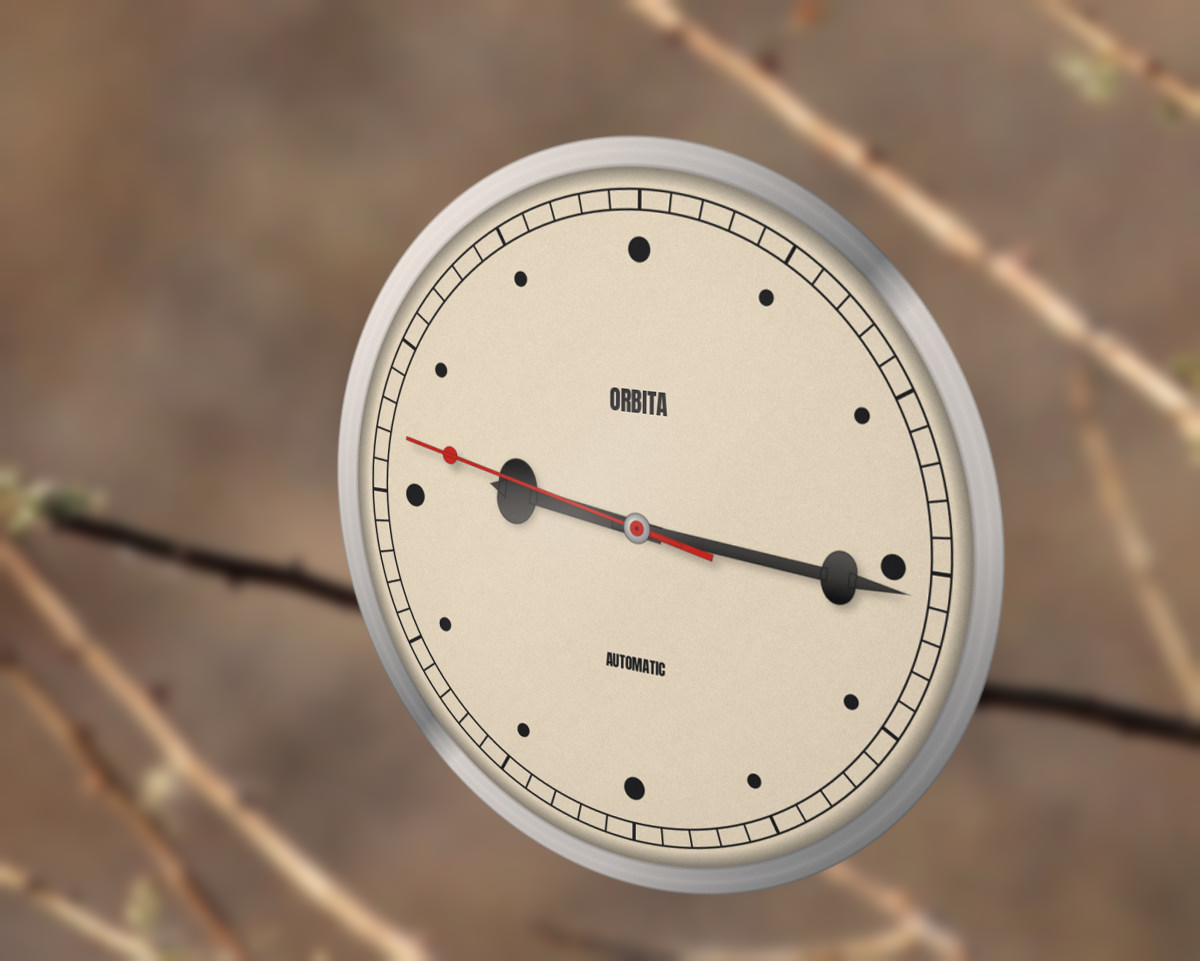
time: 9:15:47
